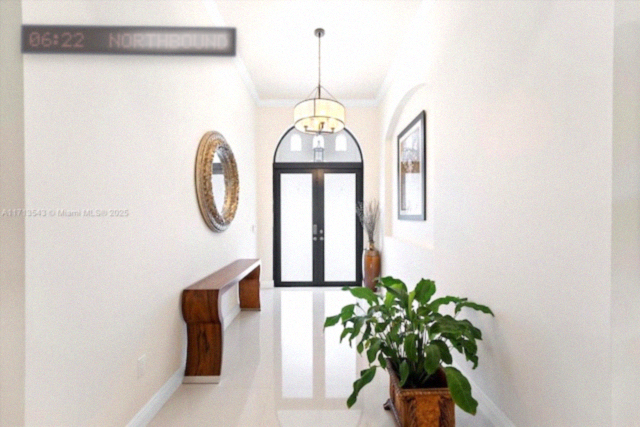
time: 6:22
